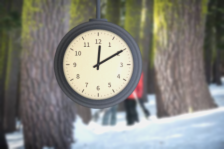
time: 12:10
